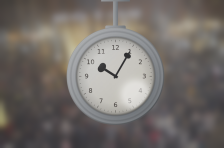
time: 10:05
